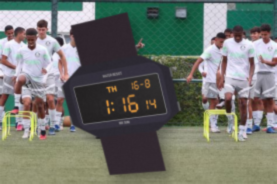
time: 1:16:14
